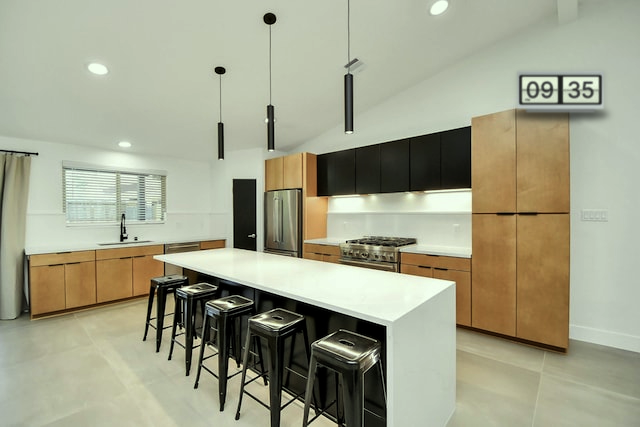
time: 9:35
